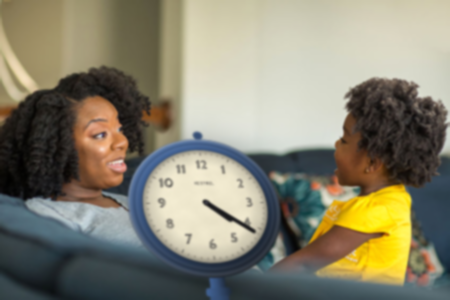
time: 4:21
